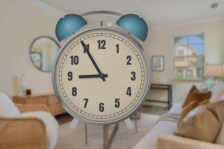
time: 8:55
